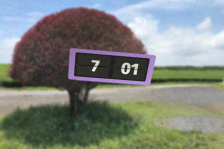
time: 7:01
